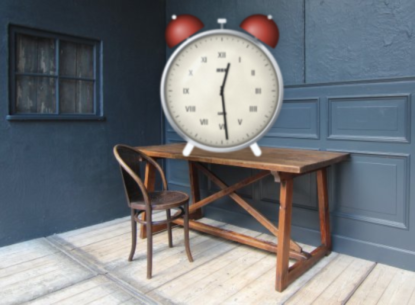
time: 12:29
